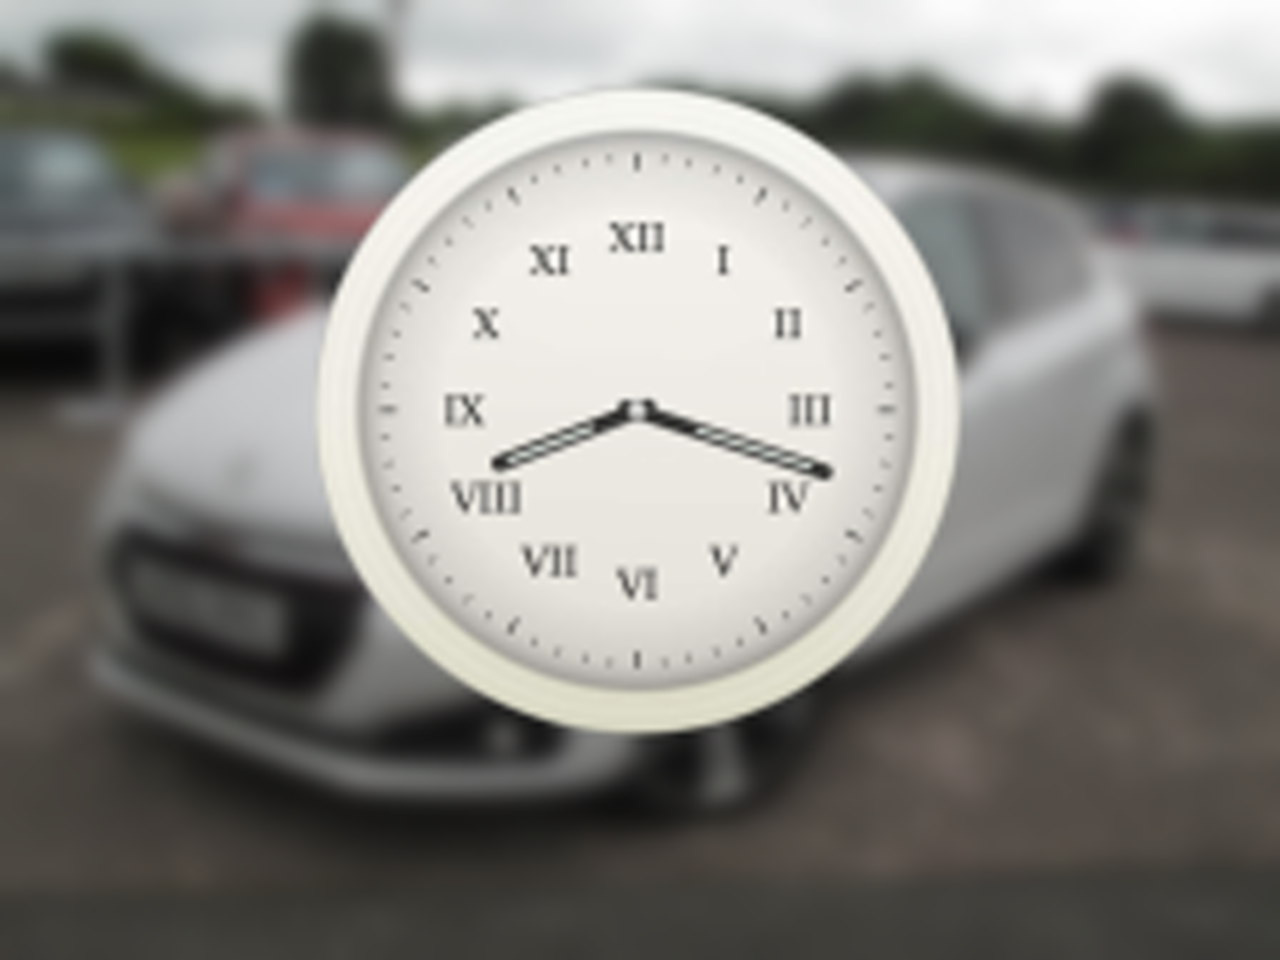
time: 8:18
